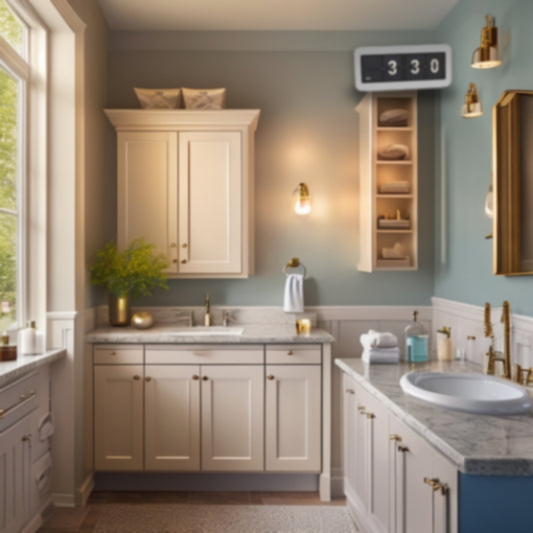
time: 3:30
